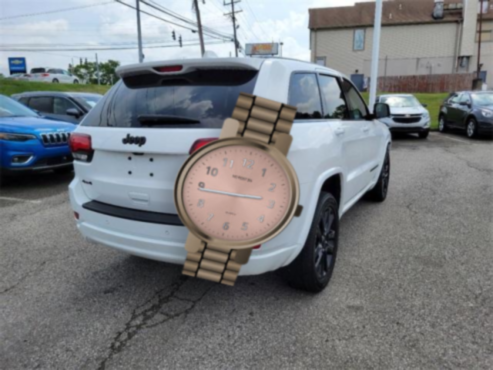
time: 2:44
